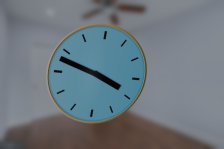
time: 3:48
